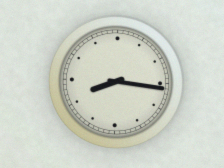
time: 8:16
